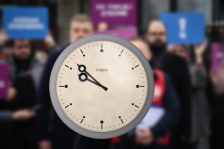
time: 9:52
